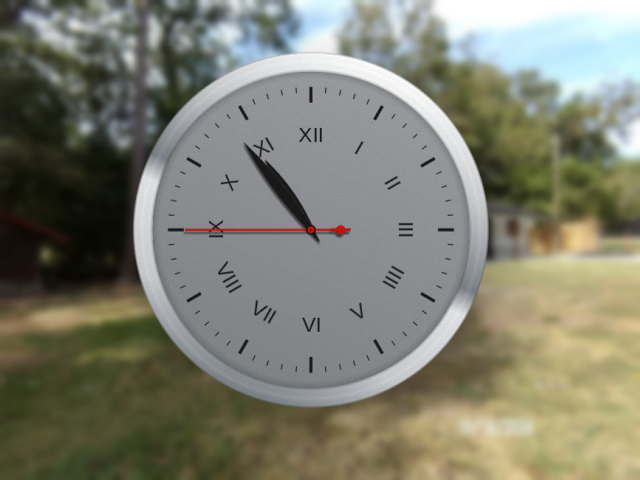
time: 10:53:45
